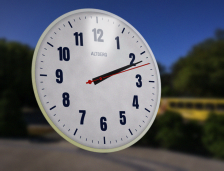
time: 2:11:12
